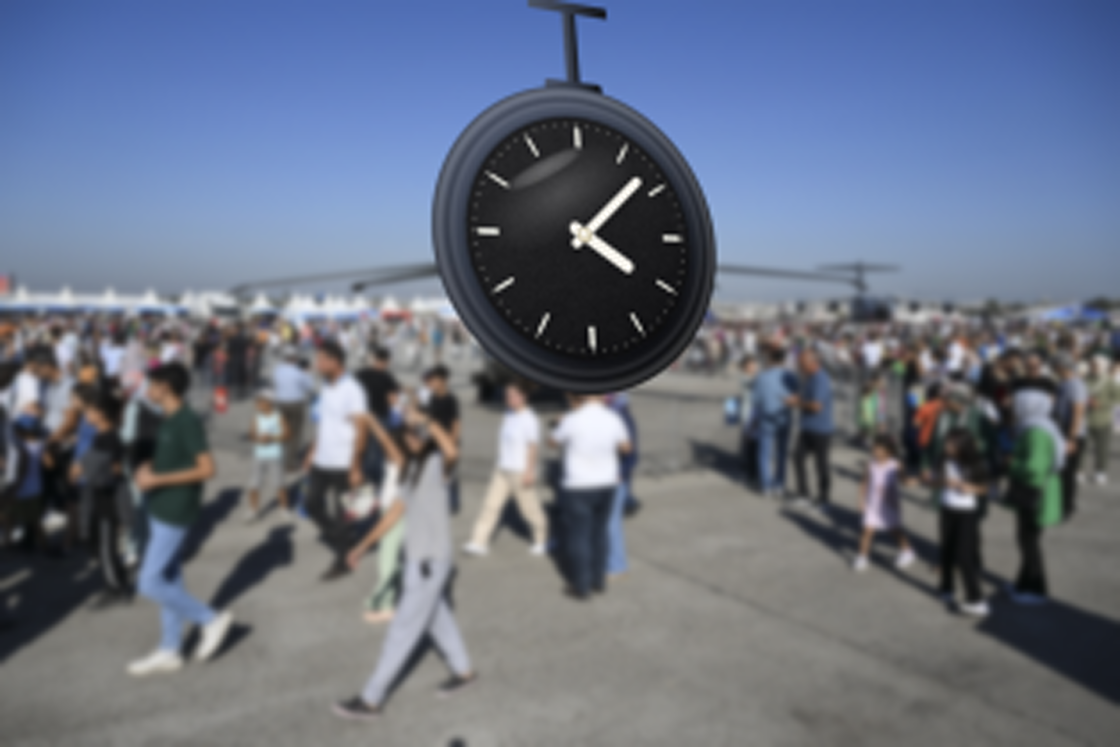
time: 4:08
